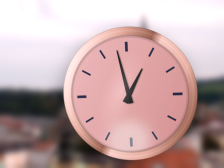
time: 12:58
